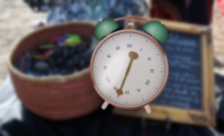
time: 12:33
